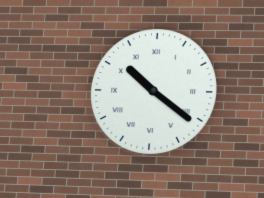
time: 10:21
